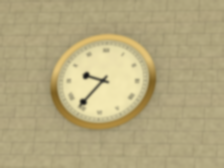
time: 9:36
